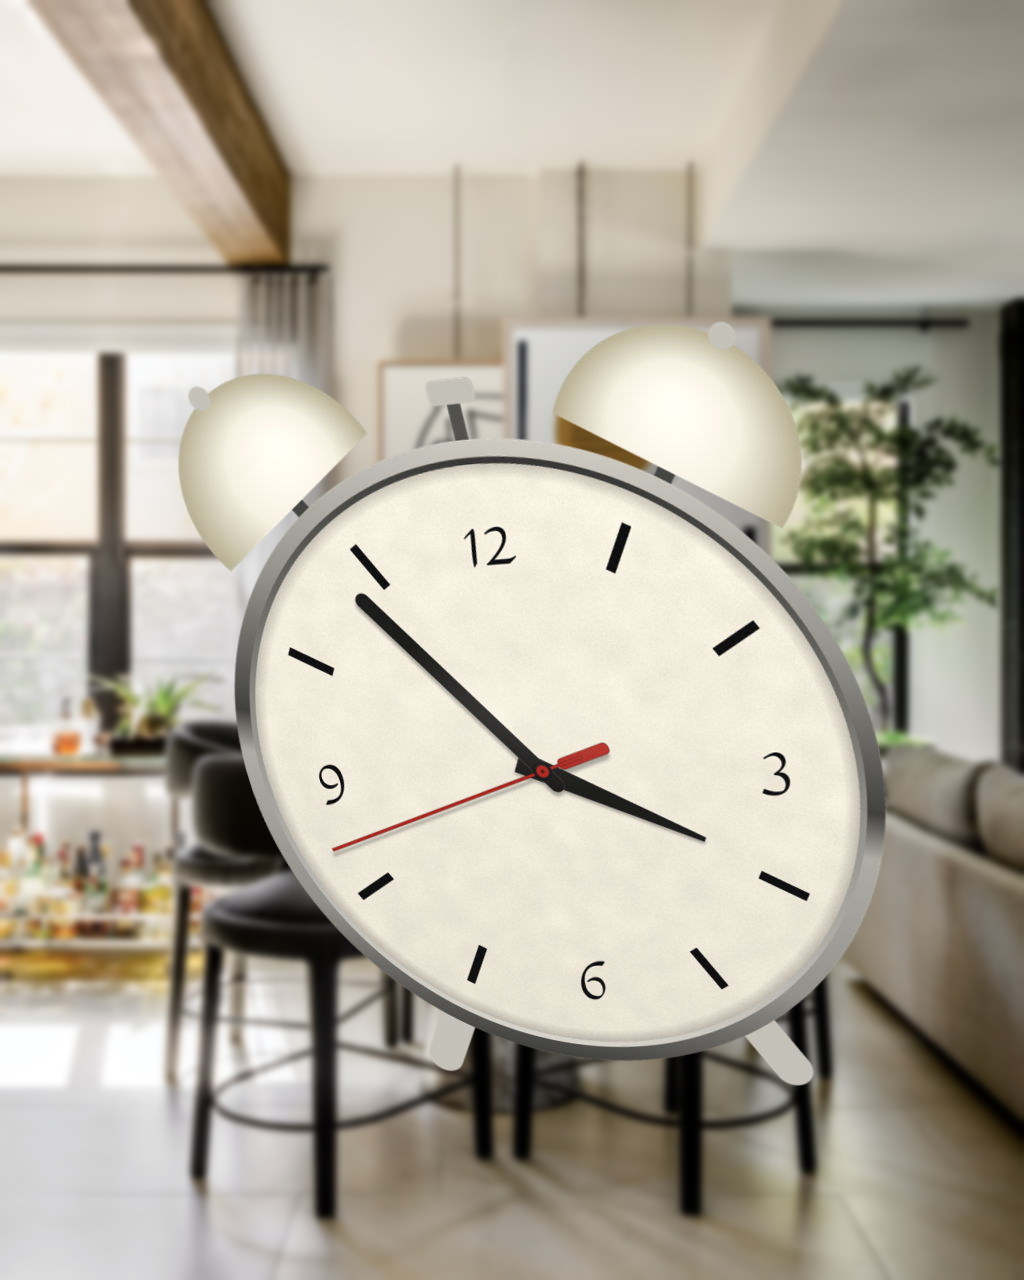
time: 3:53:42
